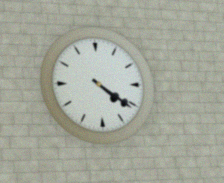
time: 4:21
